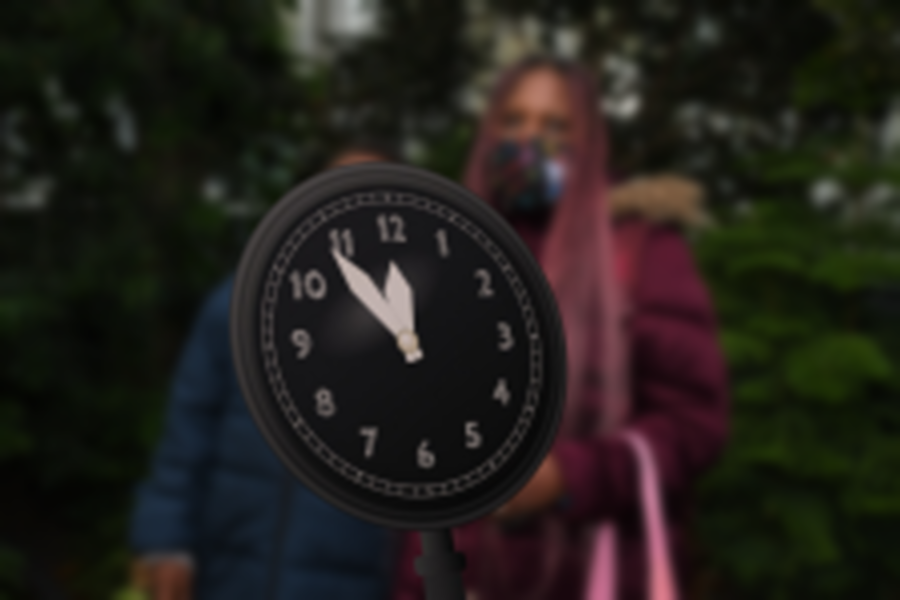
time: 11:54
